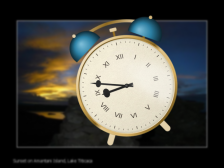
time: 8:48
